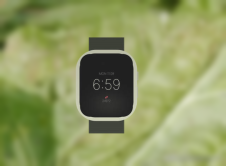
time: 6:59
